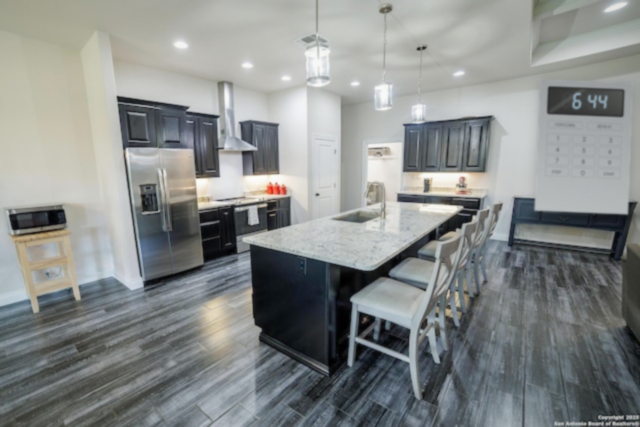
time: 6:44
